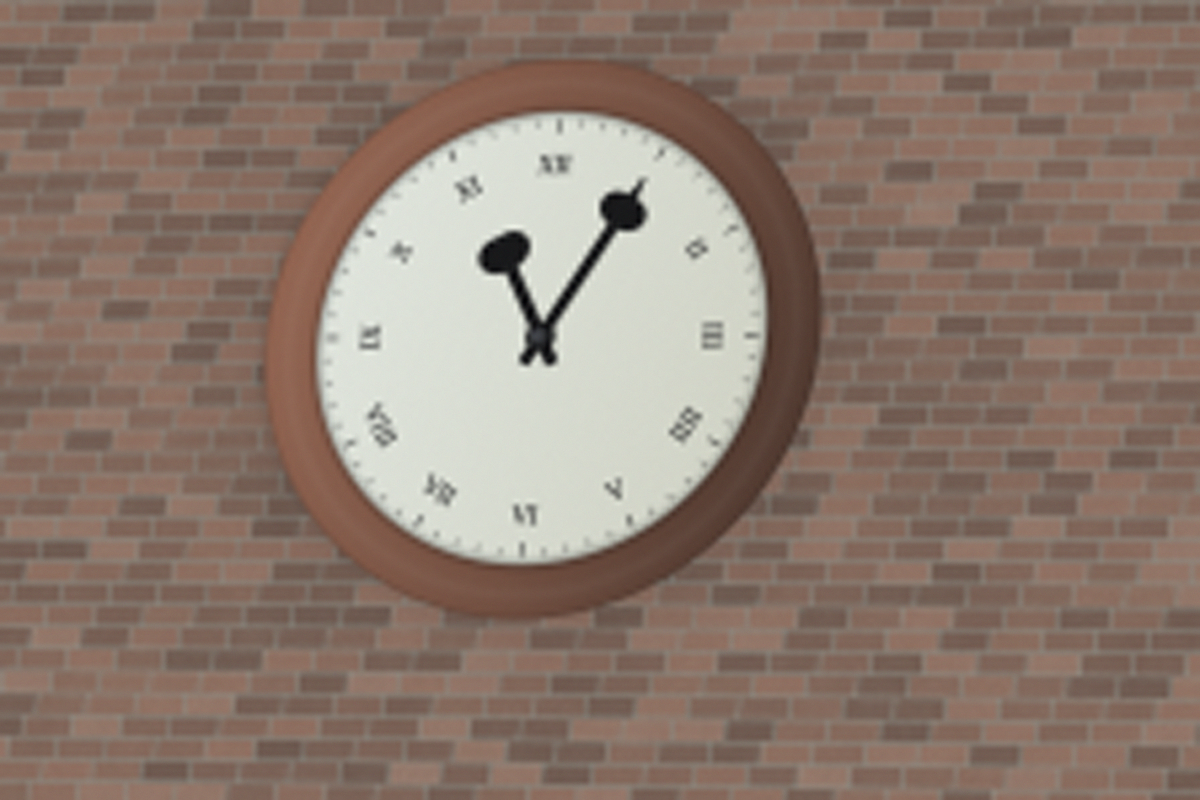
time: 11:05
